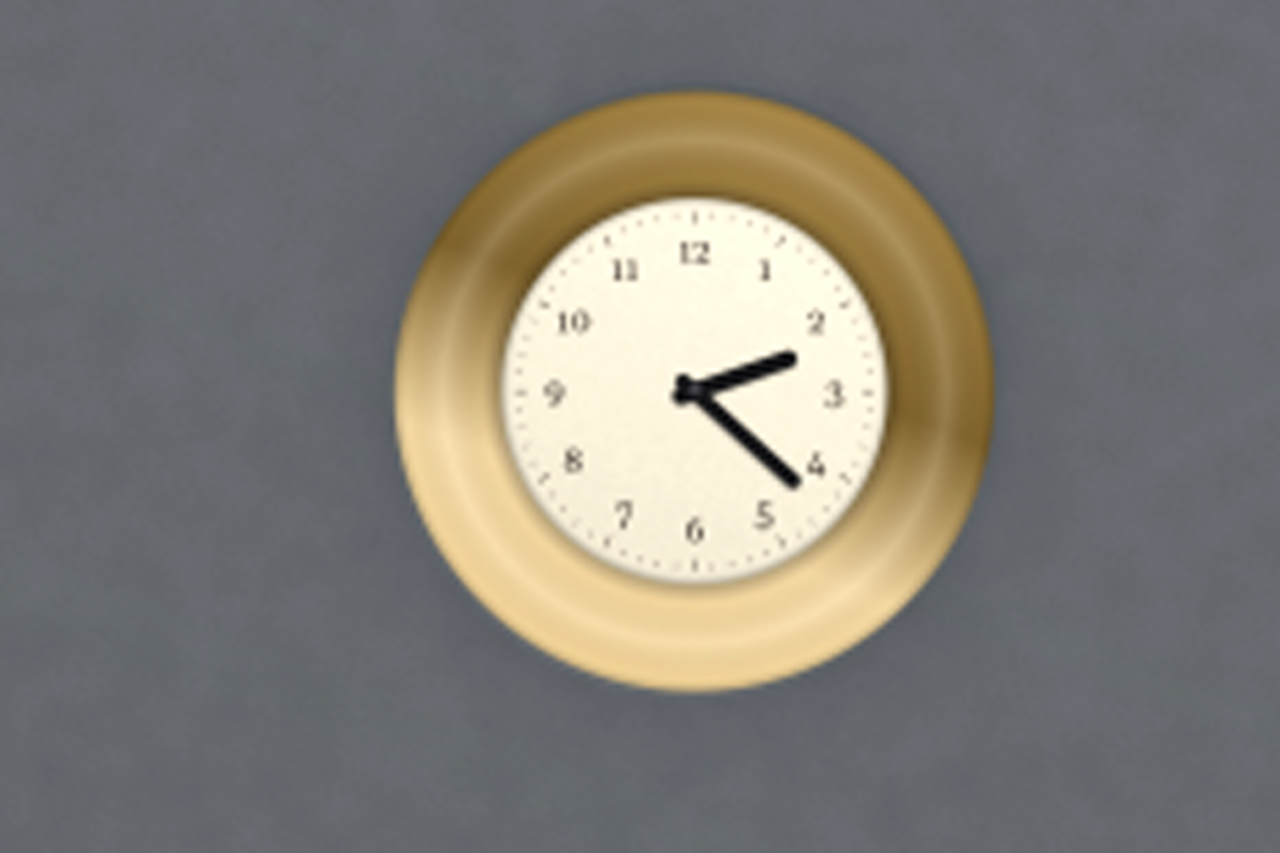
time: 2:22
